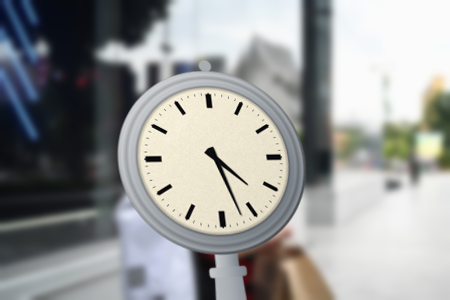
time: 4:27
